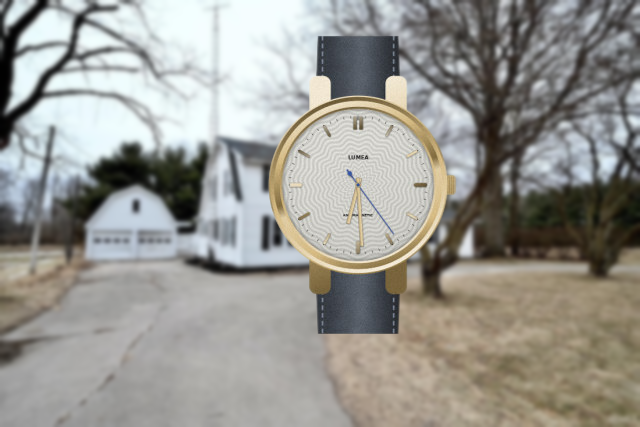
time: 6:29:24
